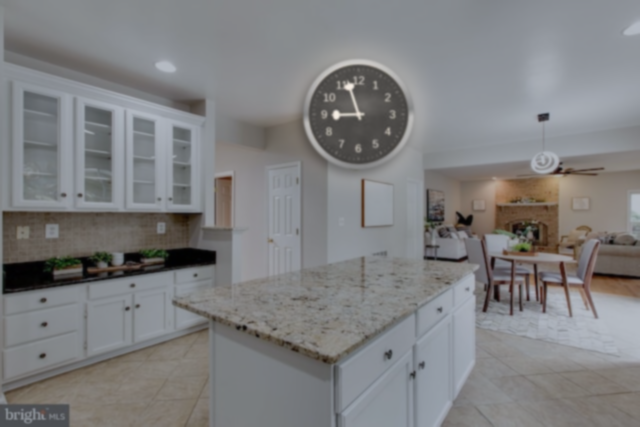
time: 8:57
